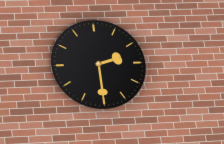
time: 2:30
